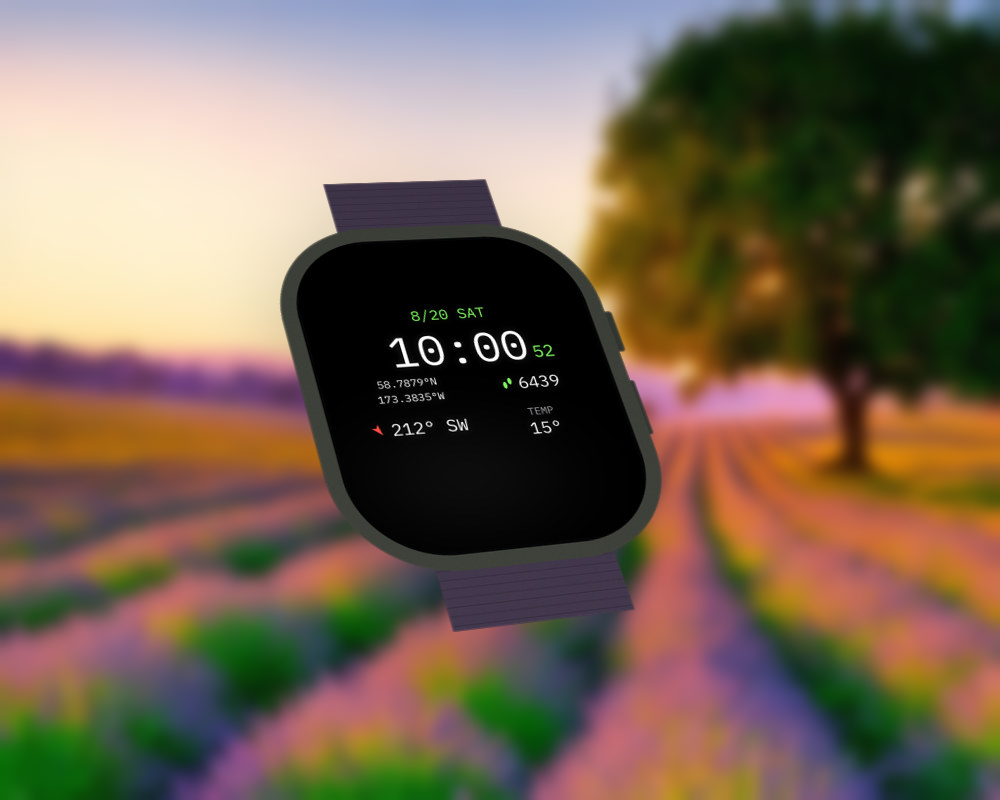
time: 10:00:52
